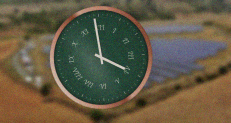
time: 3:59
